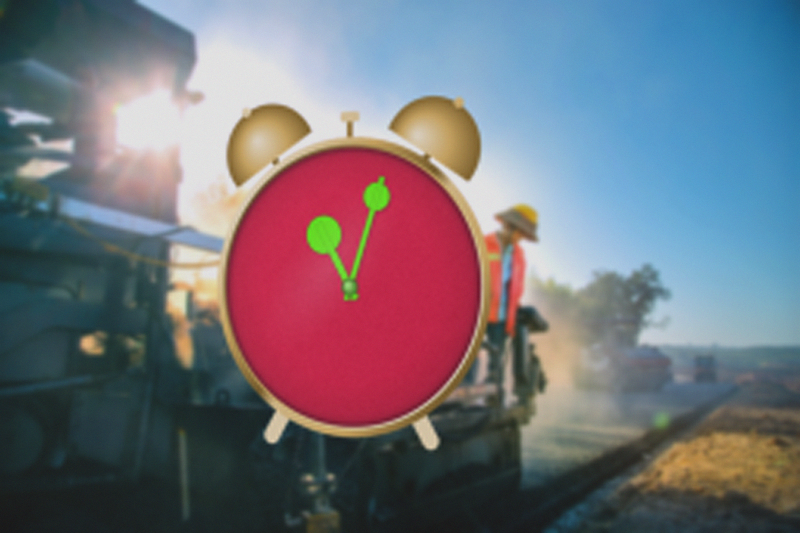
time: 11:03
